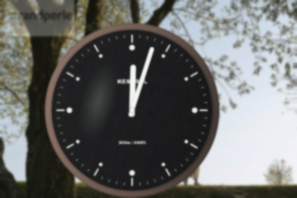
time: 12:03
